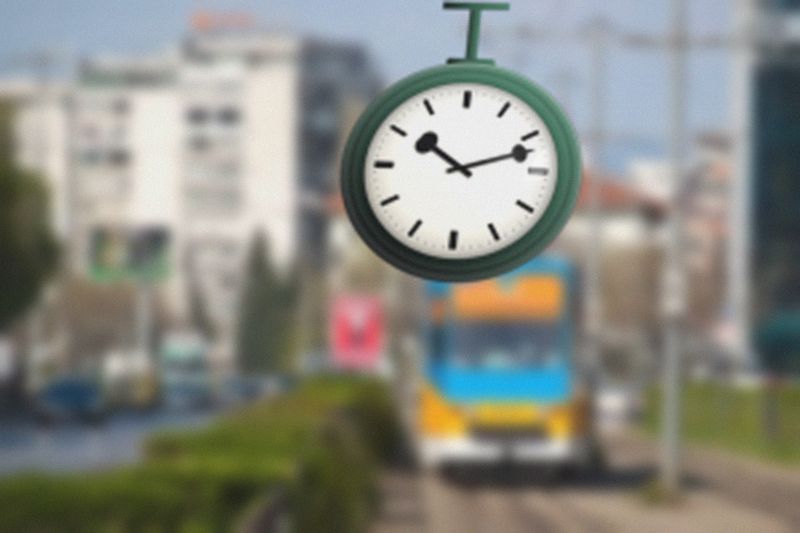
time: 10:12
